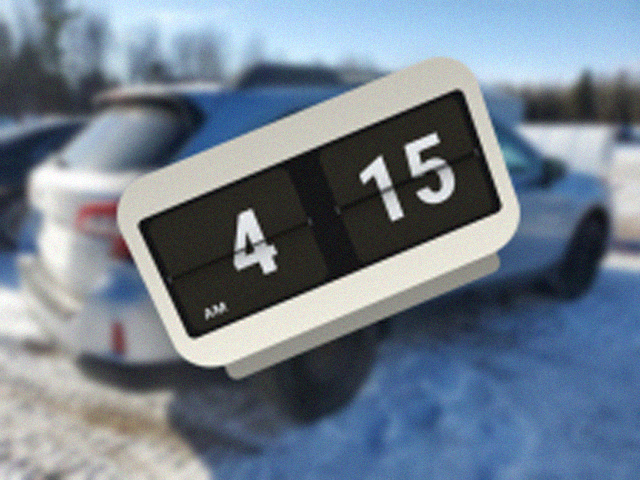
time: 4:15
